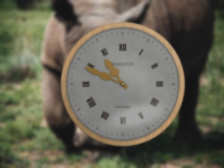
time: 10:49
